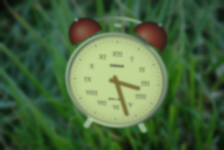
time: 3:27
